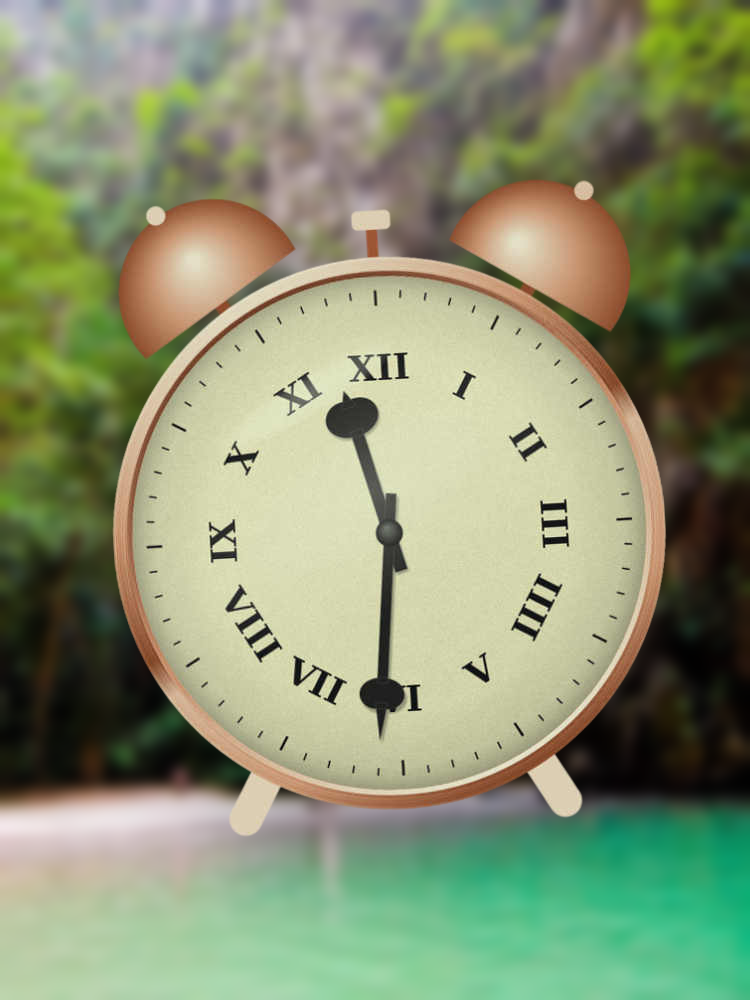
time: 11:31
